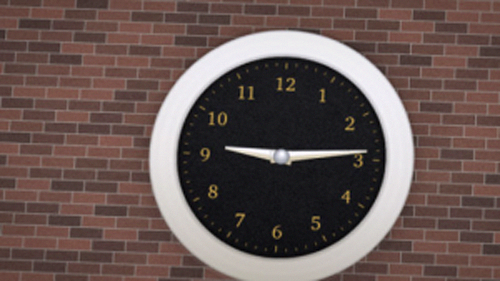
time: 9:14
